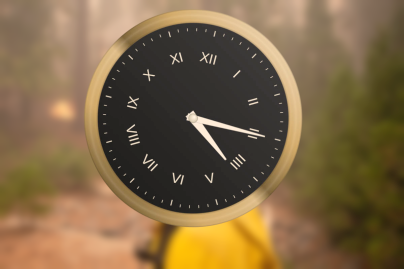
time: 4:15
